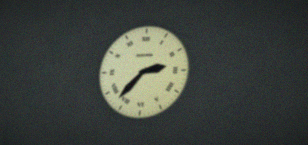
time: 2:37
